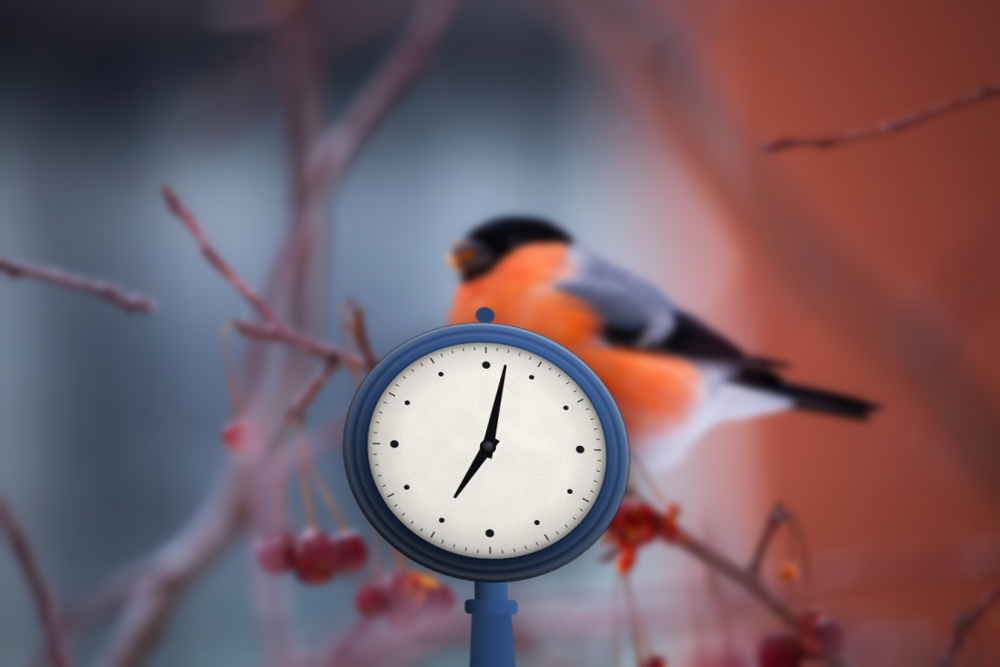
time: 7:02
